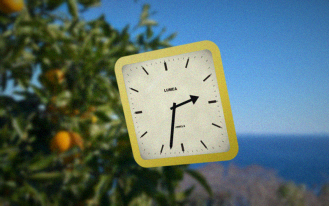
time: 2:33
